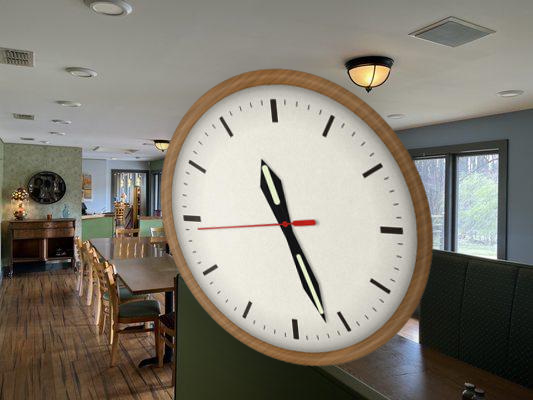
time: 11:26:44
